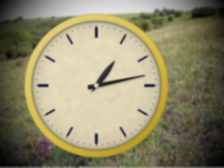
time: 1:13
